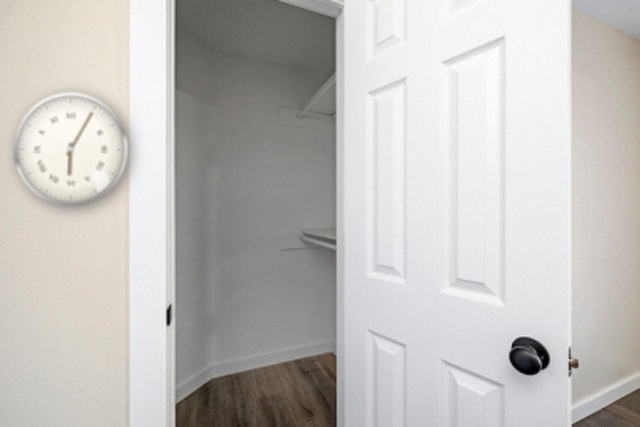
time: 6:05
